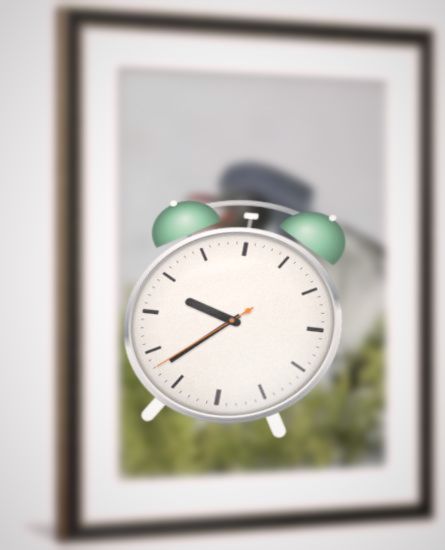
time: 9:37:38
